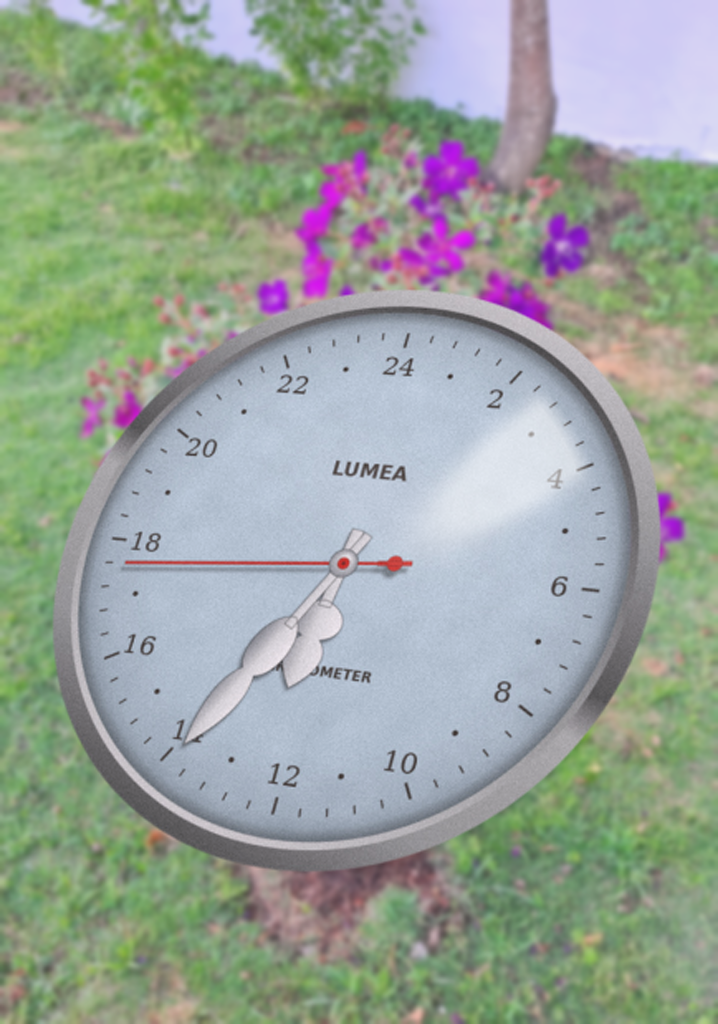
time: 12:34:44
